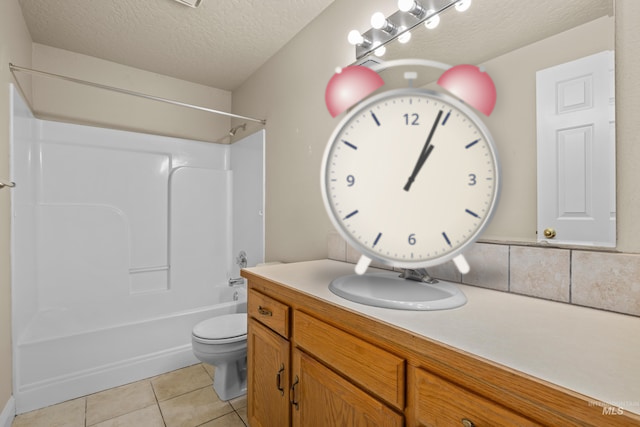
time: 1:04
